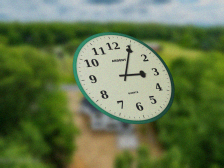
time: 3:05
